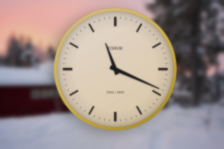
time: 11:19
